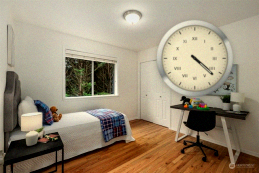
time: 4:22
